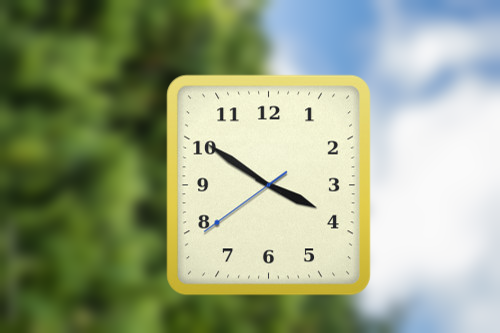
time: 3:50:39
